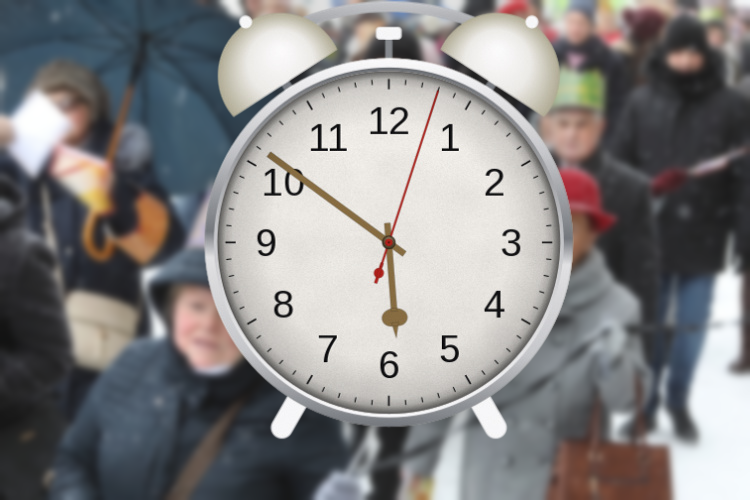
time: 5:51:03
